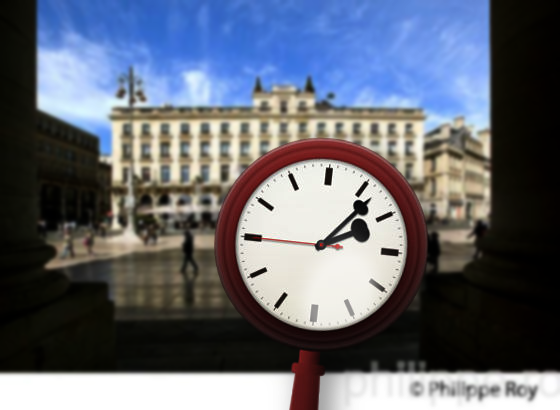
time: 2:06:45
